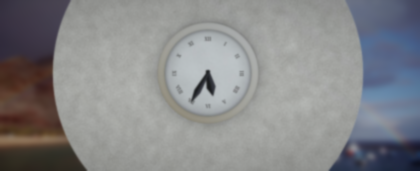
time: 5:35
